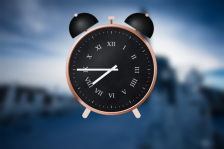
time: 7:45
